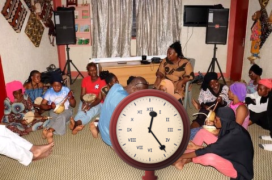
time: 12:24
